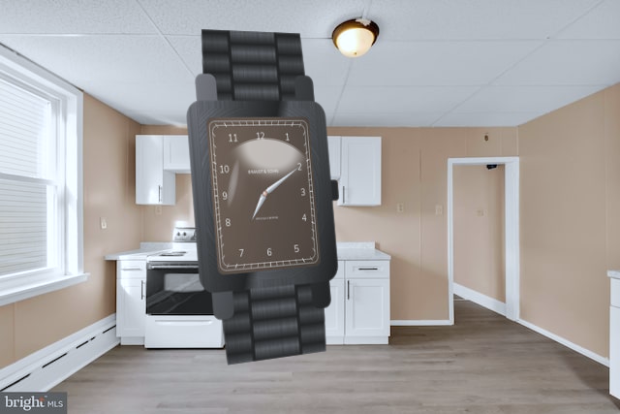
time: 7:10
